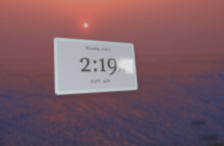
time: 2:19
